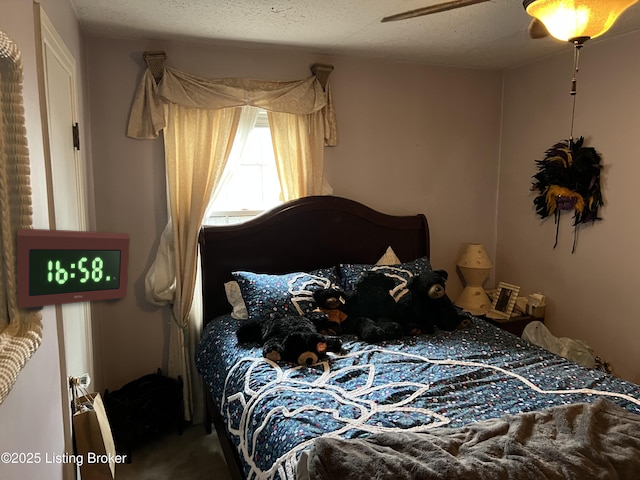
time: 16:58
